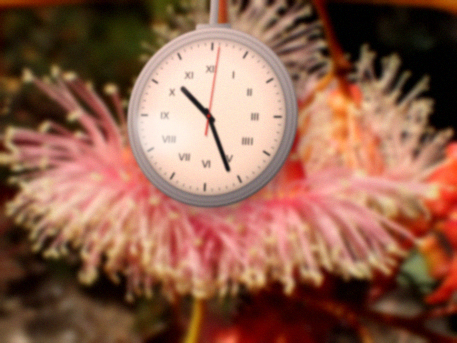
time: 10:26:01
